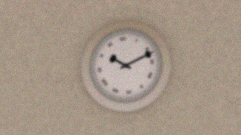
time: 10:12
